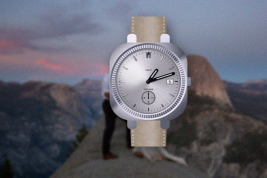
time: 1:12
